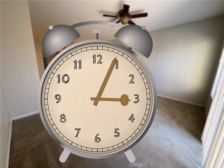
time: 3:04
